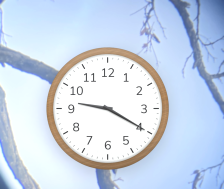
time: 9:20
